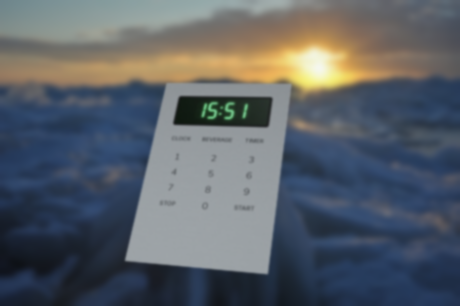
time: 15:51
